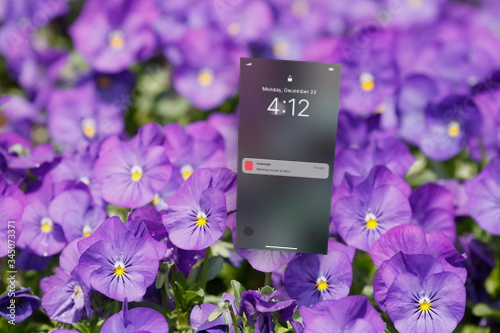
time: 4:12
